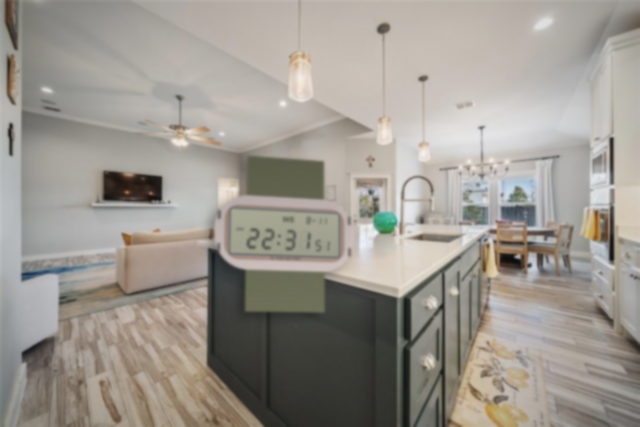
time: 22:31
